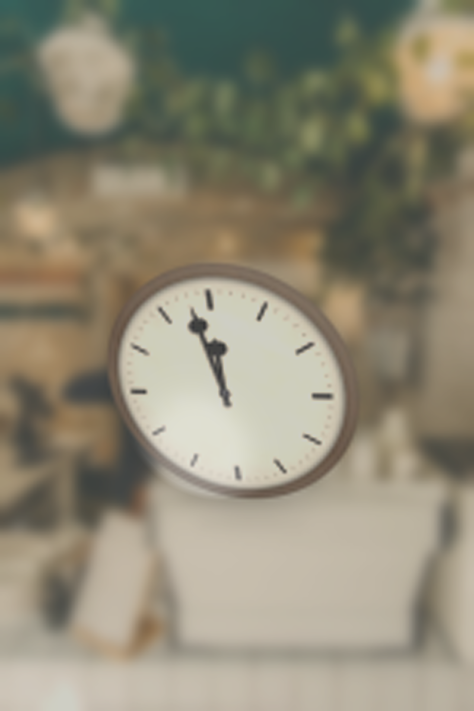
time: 11:58
